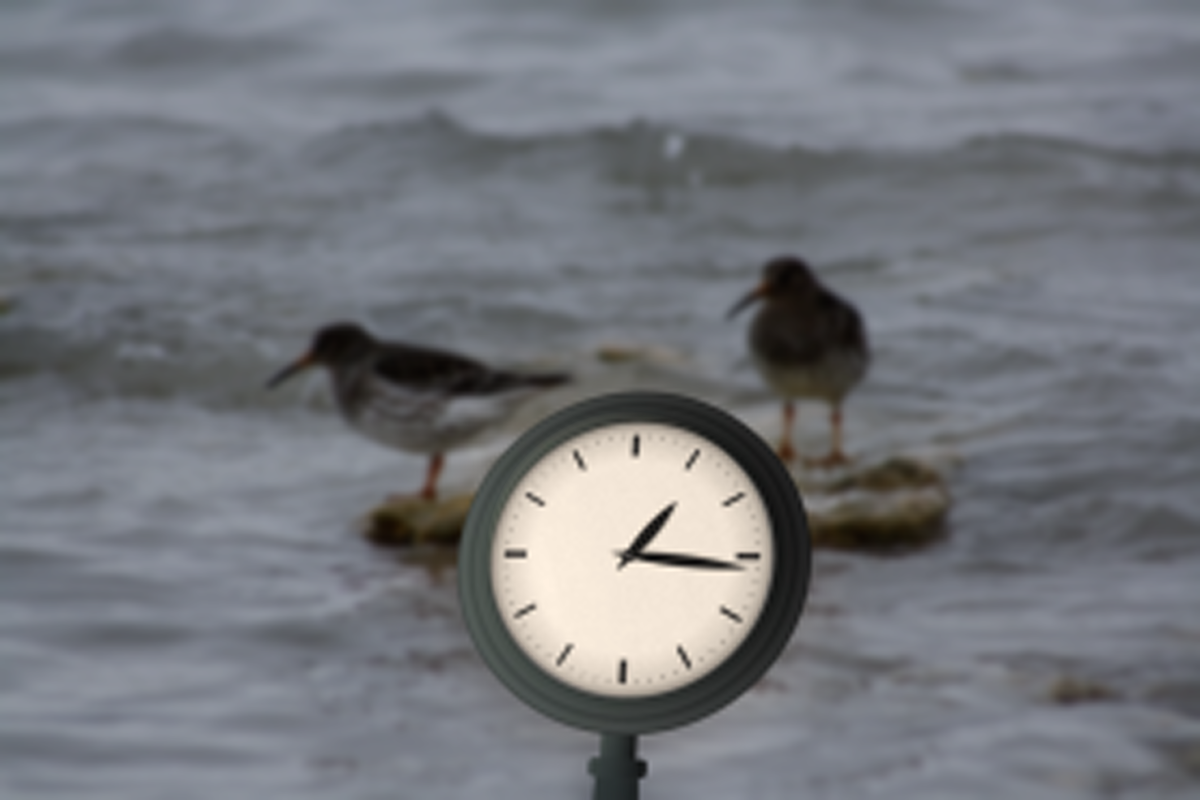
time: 1:16
